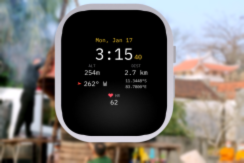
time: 3:15
